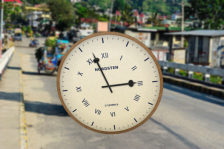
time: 2:57
